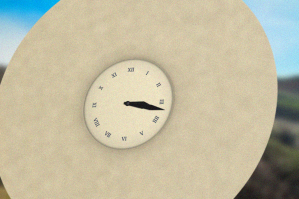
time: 3:17
